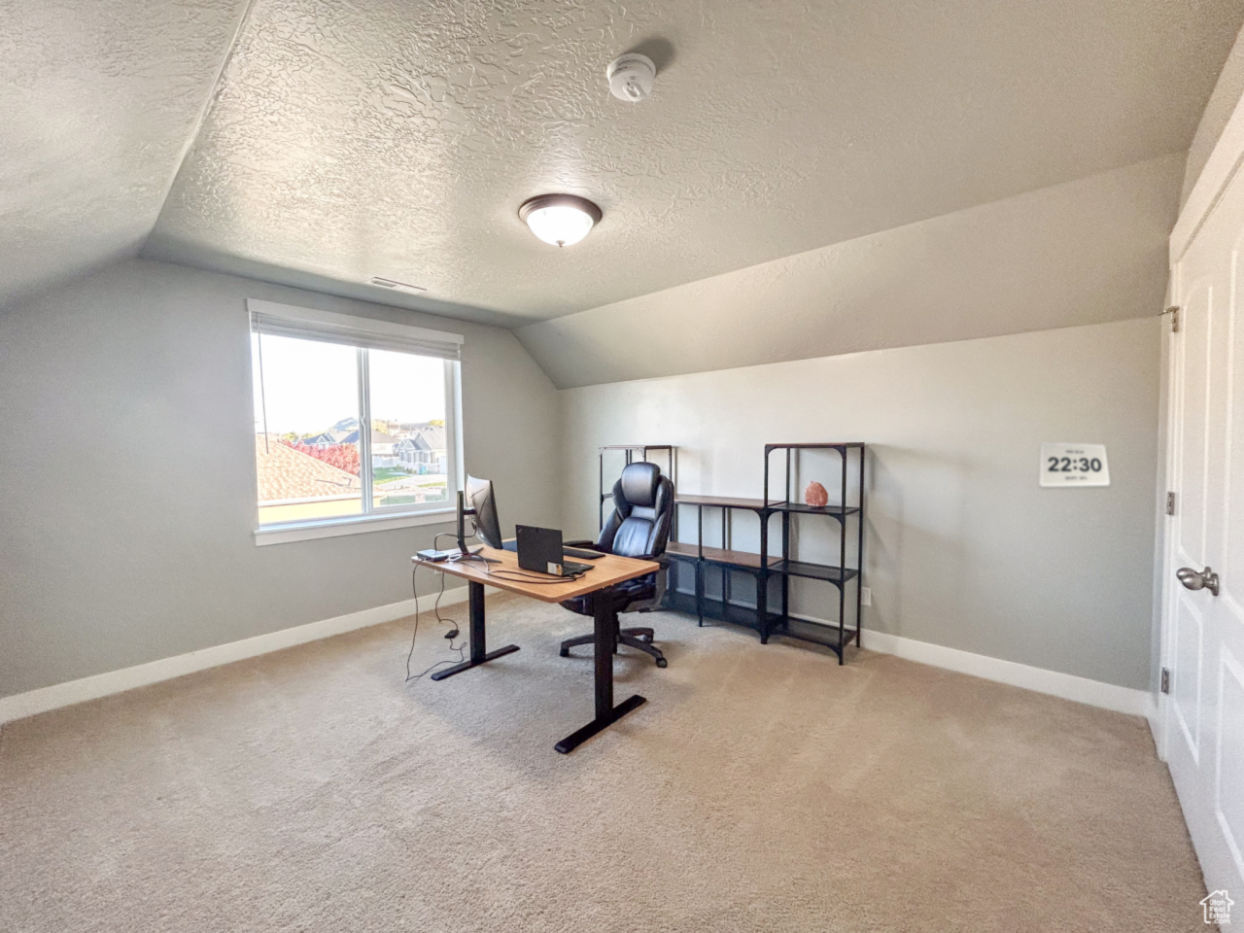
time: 22:30
